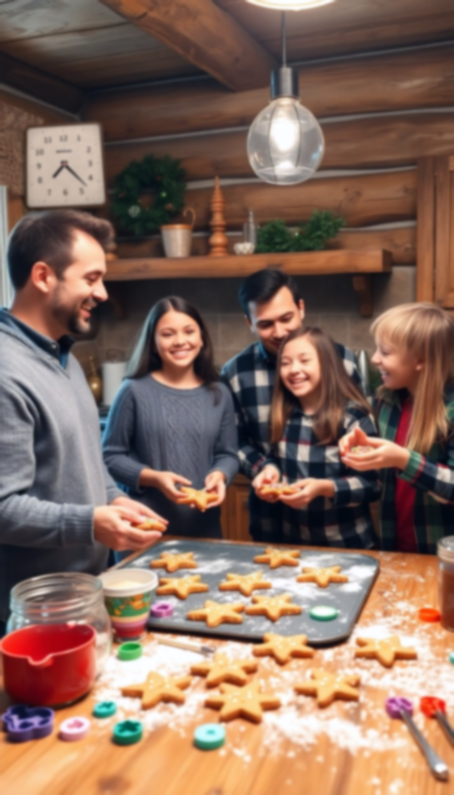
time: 7:23
